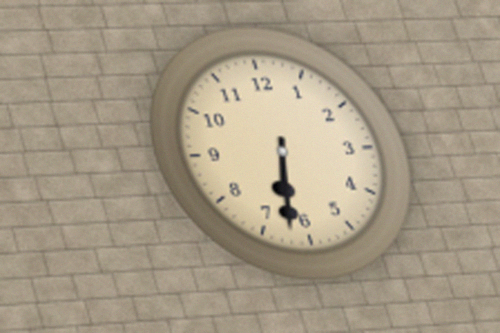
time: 6:32
